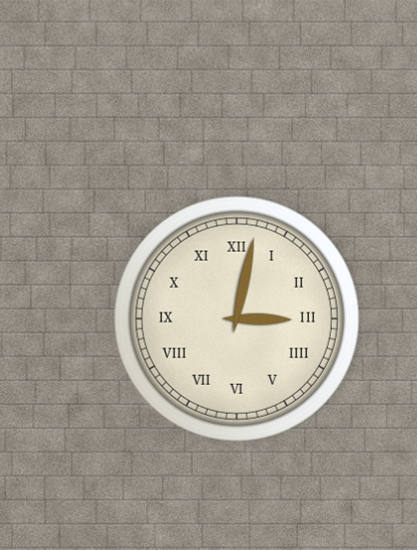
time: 3:02
